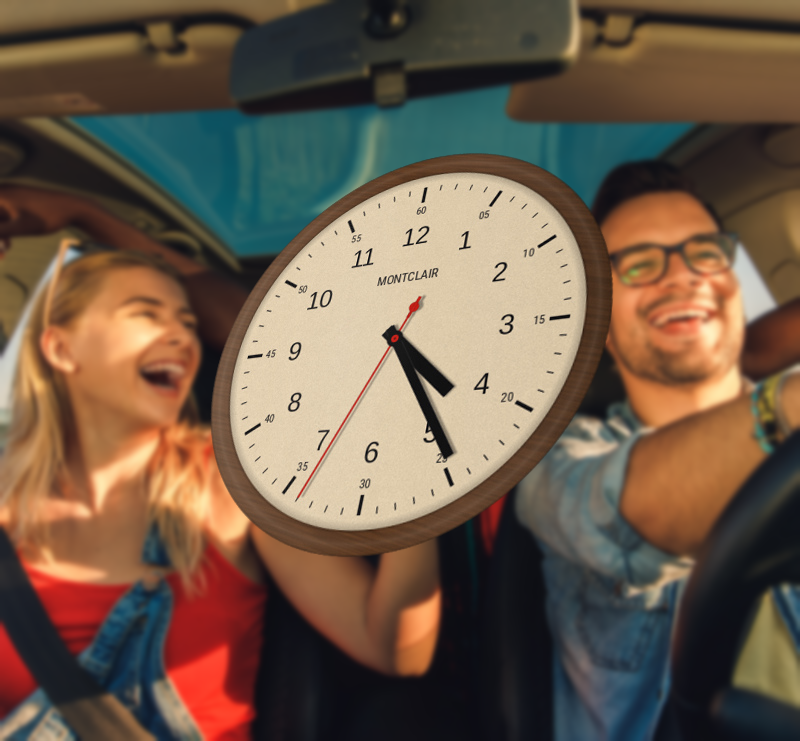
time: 4:24:34
